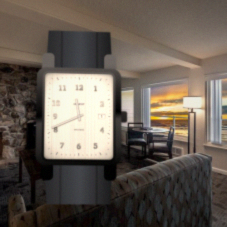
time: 11:41
